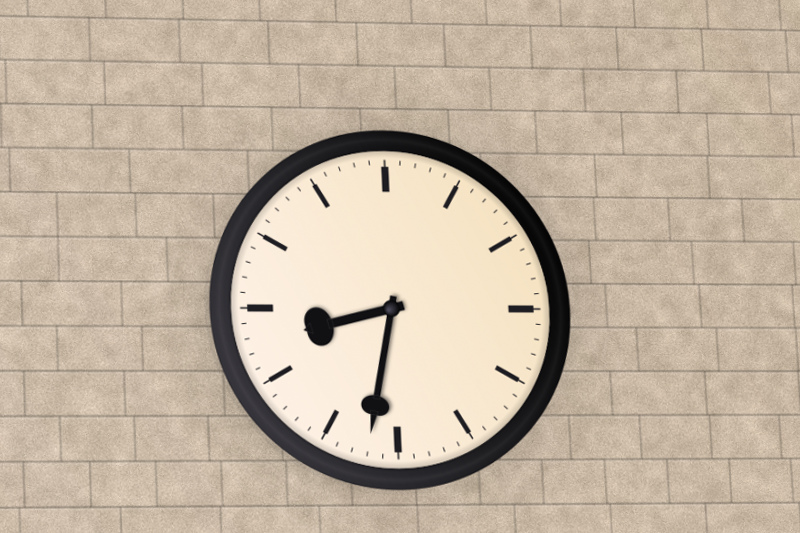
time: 8:32
